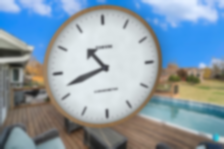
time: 10:42
